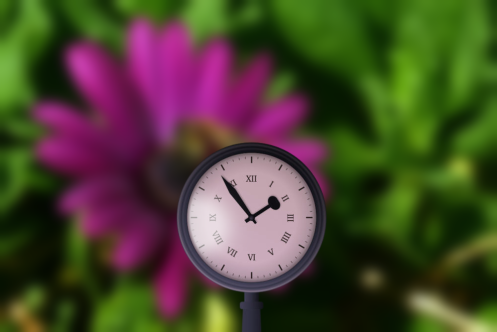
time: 1:54
